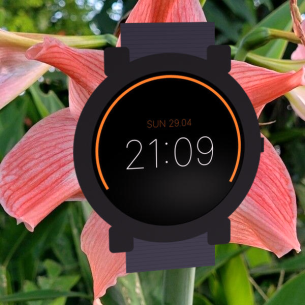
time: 21:09
